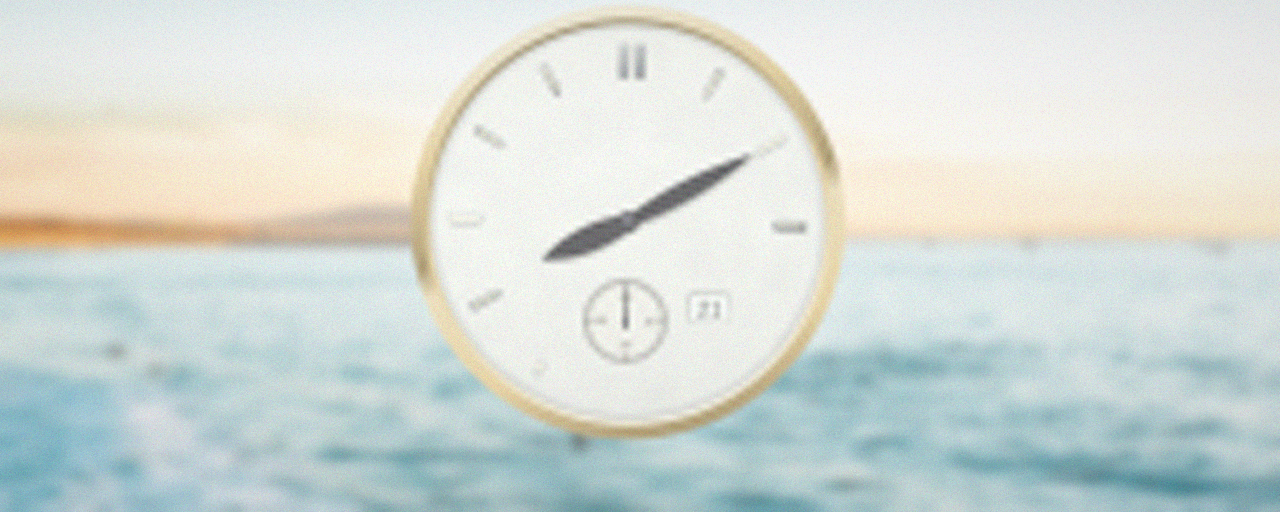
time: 8:10
